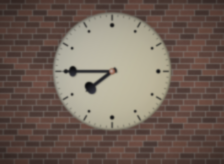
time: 7:45
